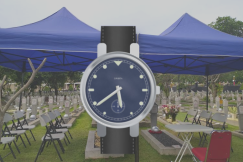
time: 5:39
